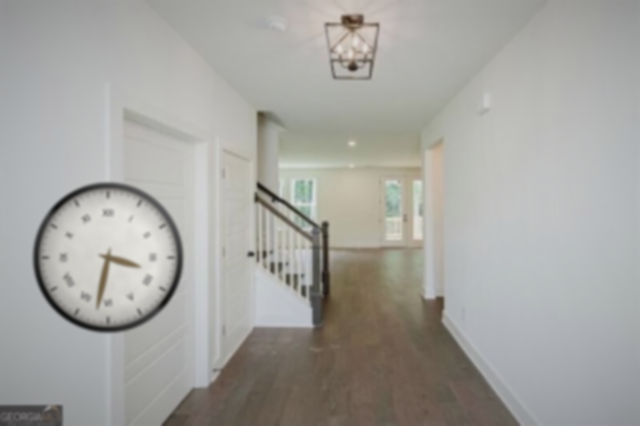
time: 3:32
